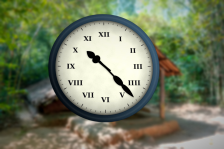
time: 10:23
